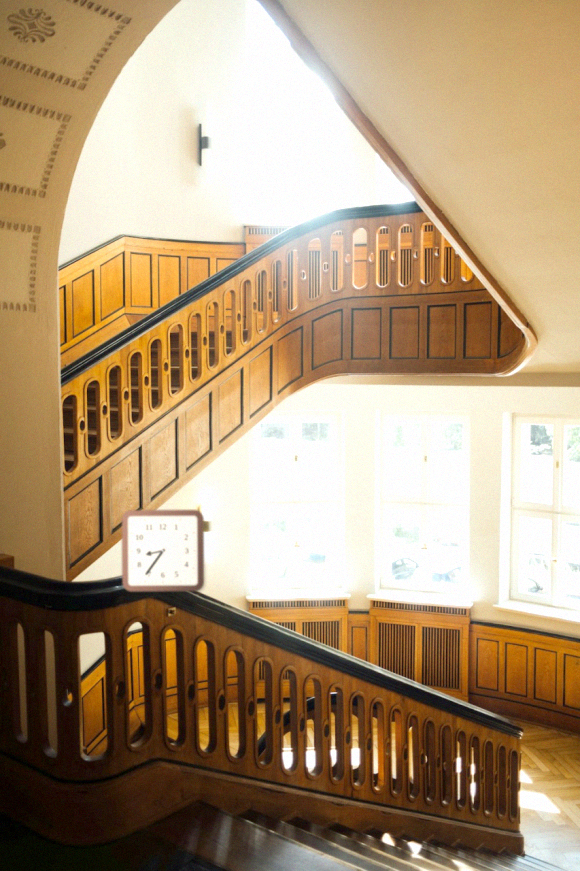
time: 8:36
